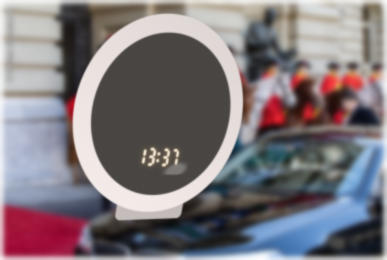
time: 13:37
